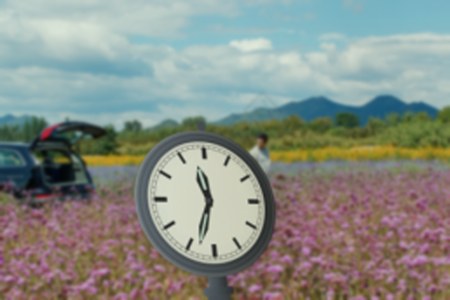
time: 11:33
